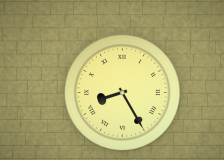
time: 8:25
